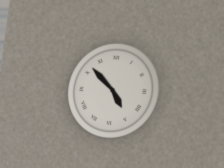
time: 4:52
